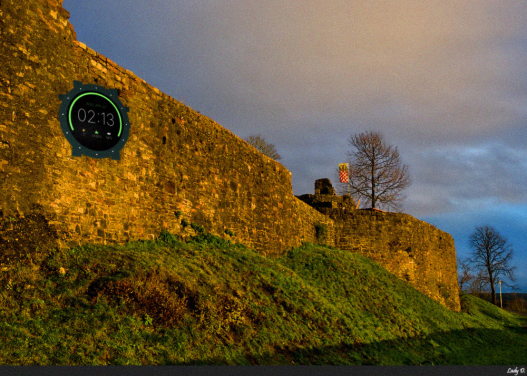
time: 2:13
